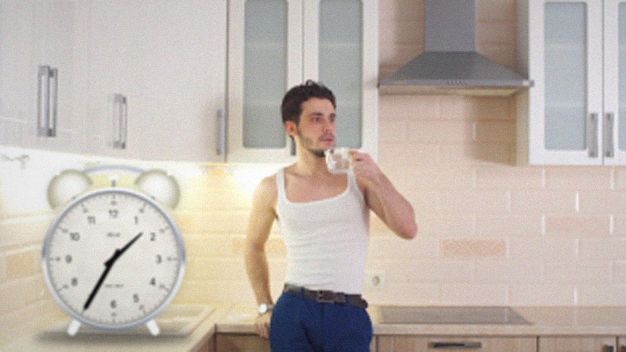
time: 1:35
